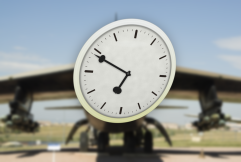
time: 6:49
